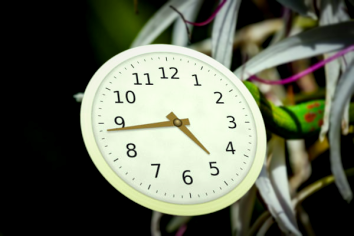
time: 4:44
